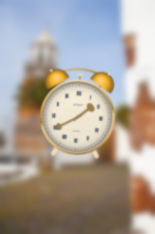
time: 1:40
